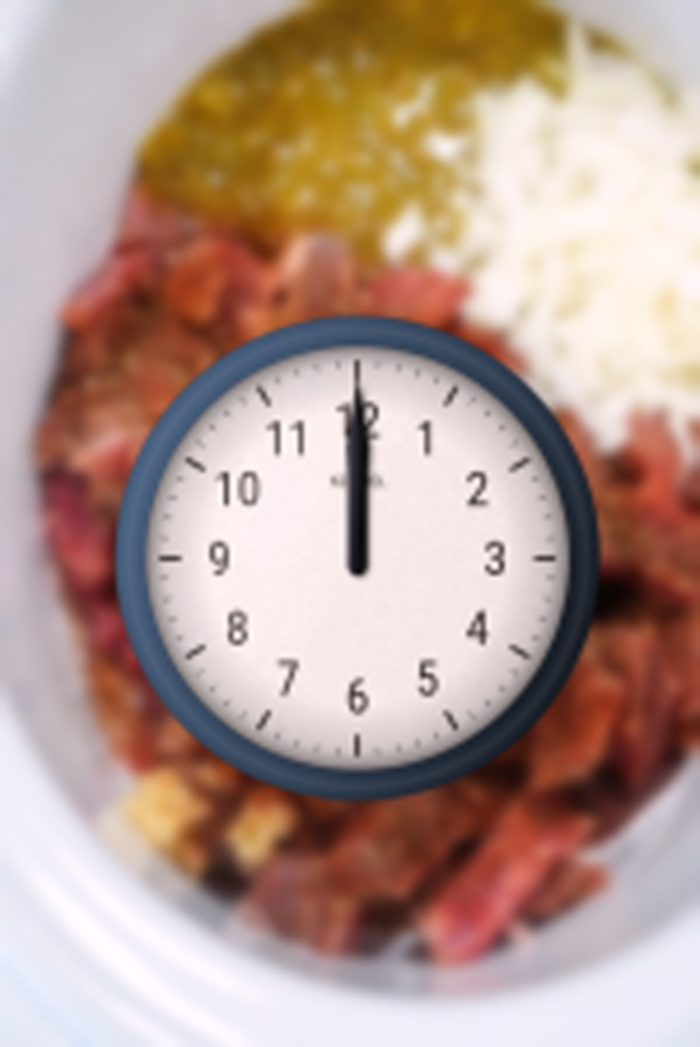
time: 12:00
